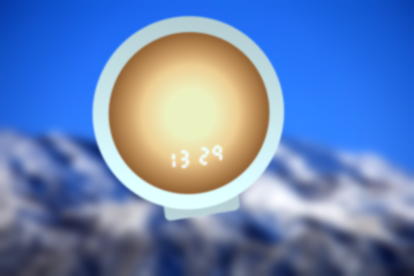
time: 13:29
